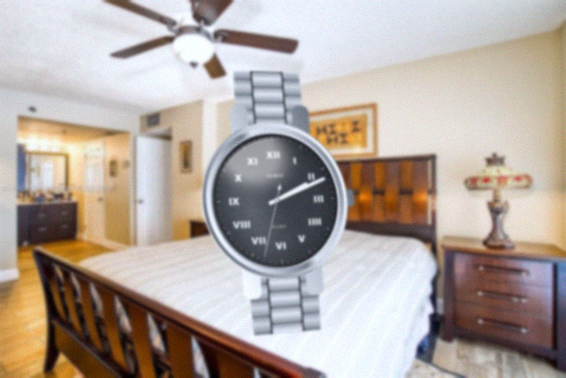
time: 2:11:33
